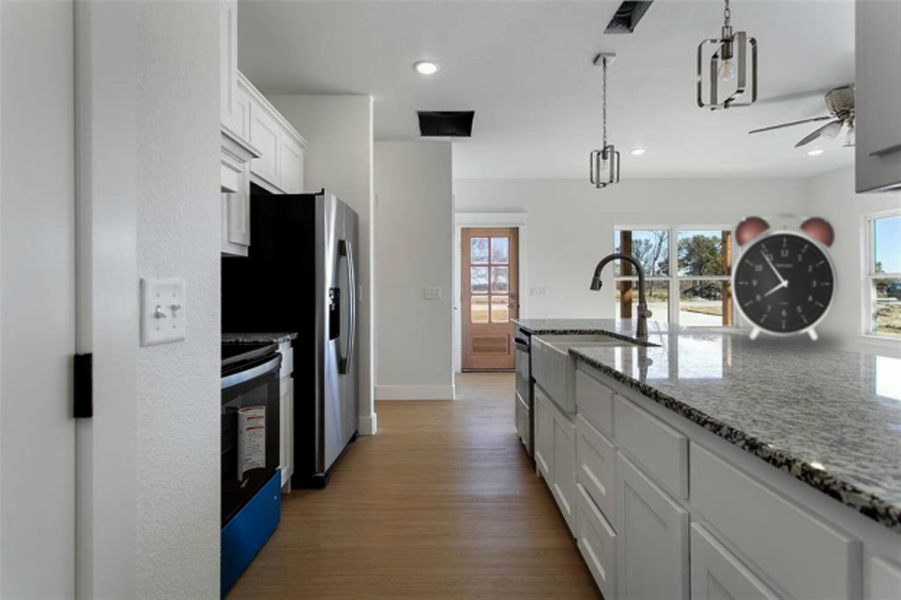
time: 7:54
